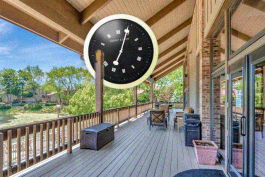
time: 7:04
